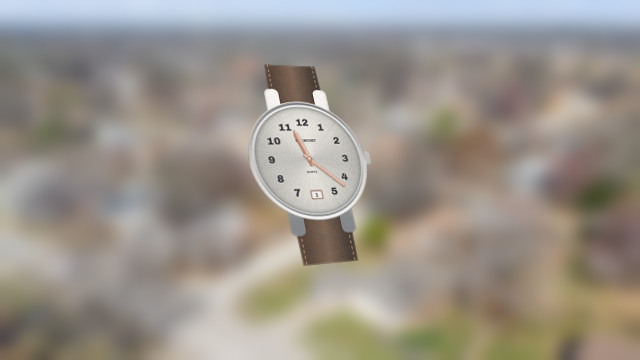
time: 11:22
